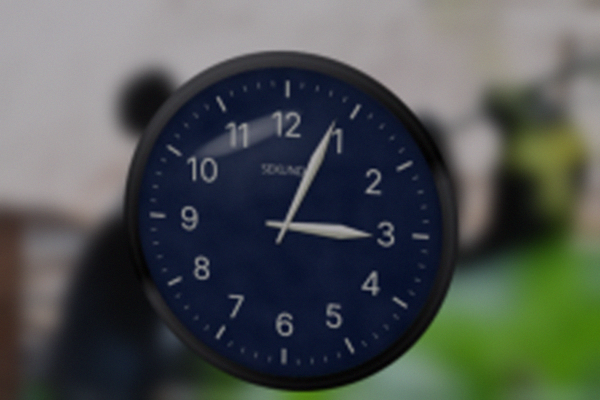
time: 3:04
